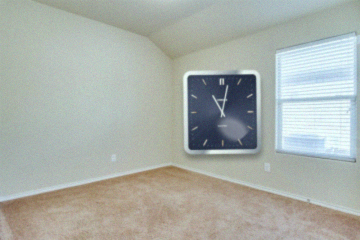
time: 11:02
